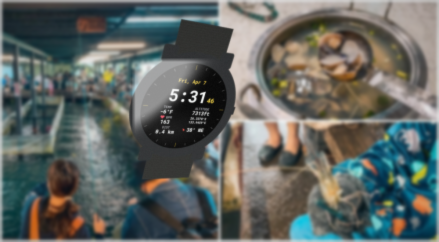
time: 5:31
